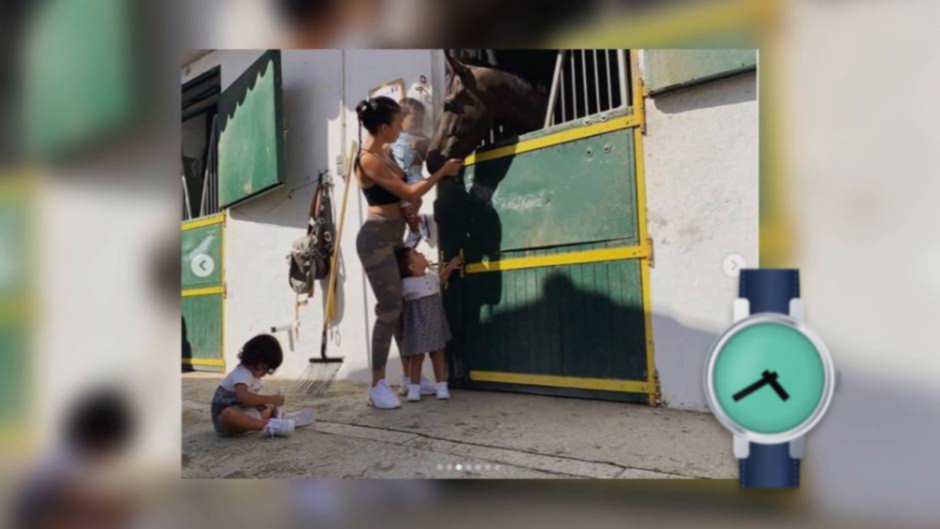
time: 4:40
